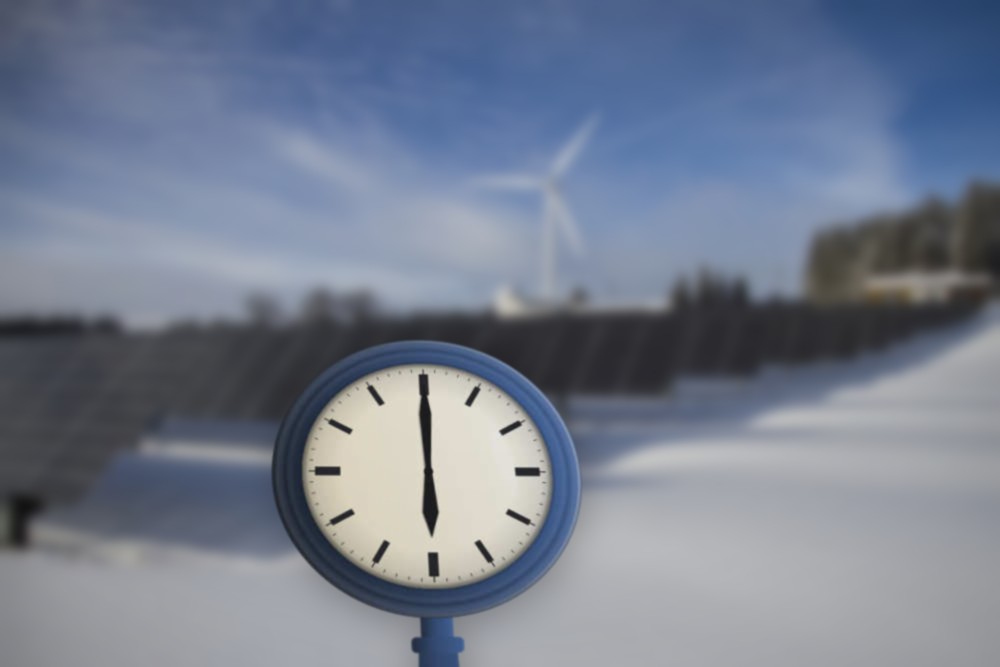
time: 6:00
